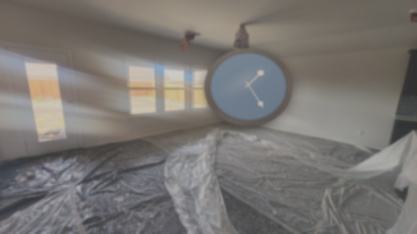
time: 1:25
